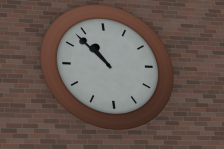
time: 10:53
